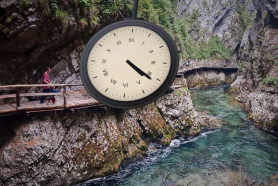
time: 4:21
